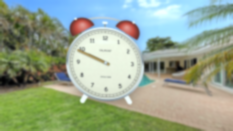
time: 9:49
